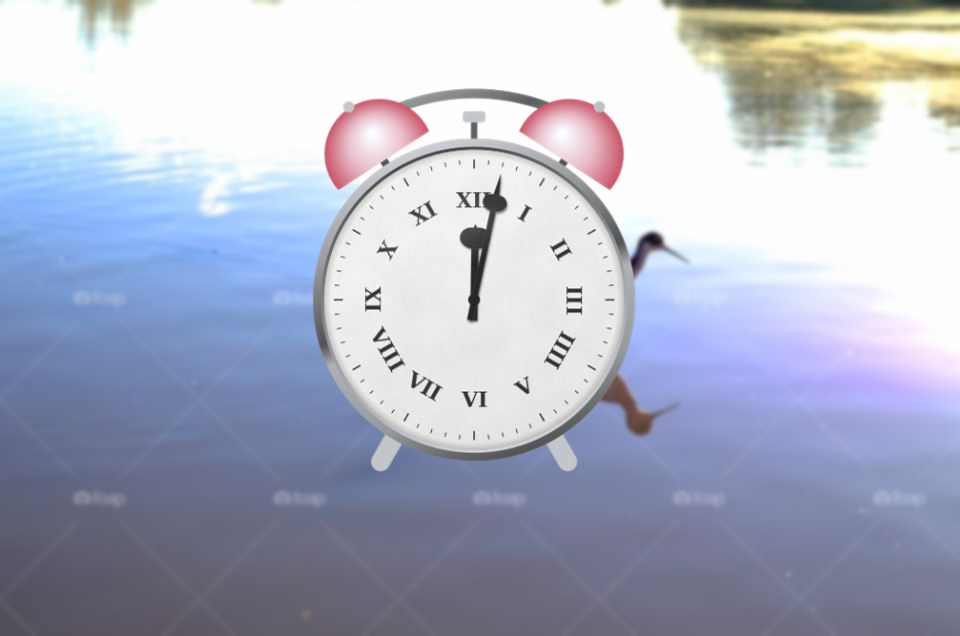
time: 12:02
